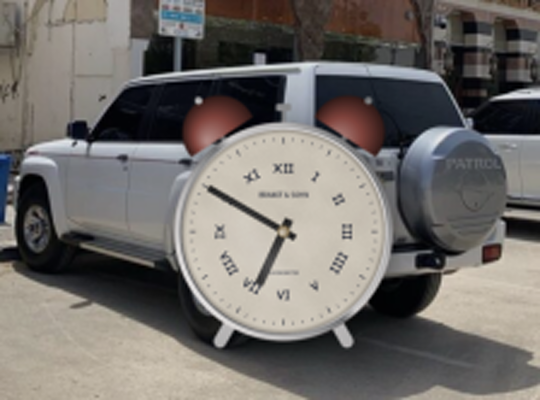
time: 6:50
